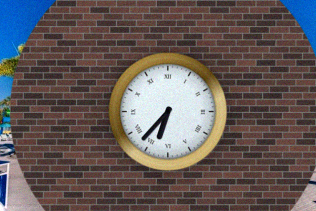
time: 6:37
